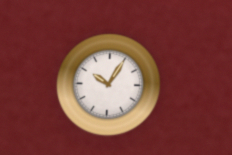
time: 10:05
